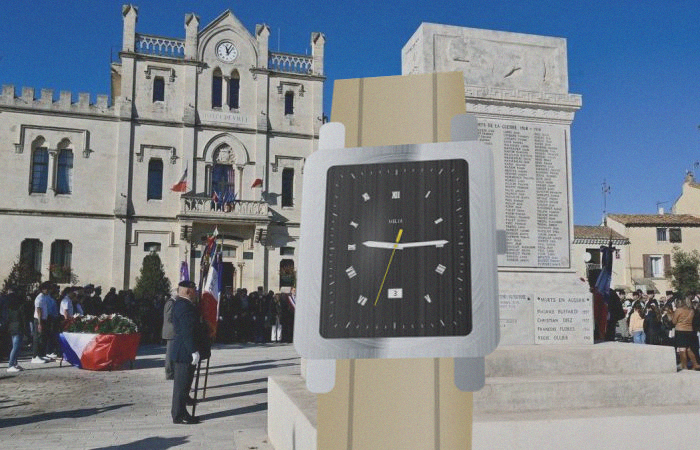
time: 9:14:33
